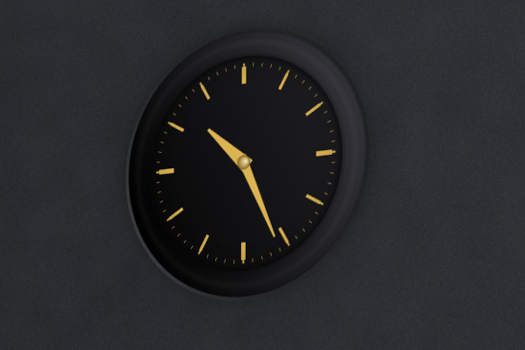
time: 10:26
